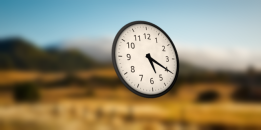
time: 5:20
